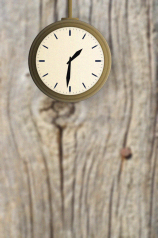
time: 1:31
